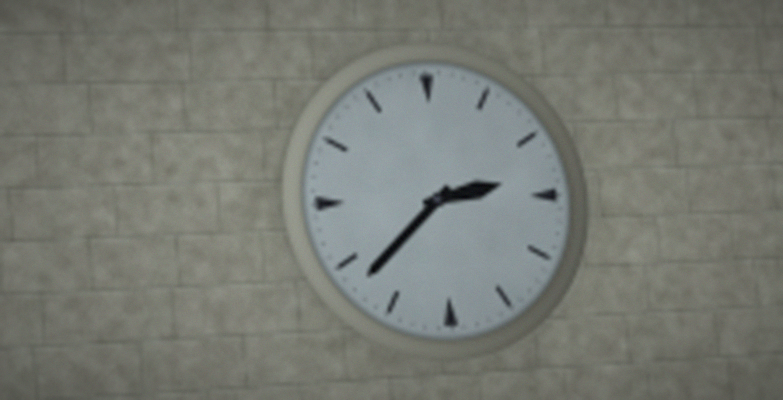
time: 2:38
